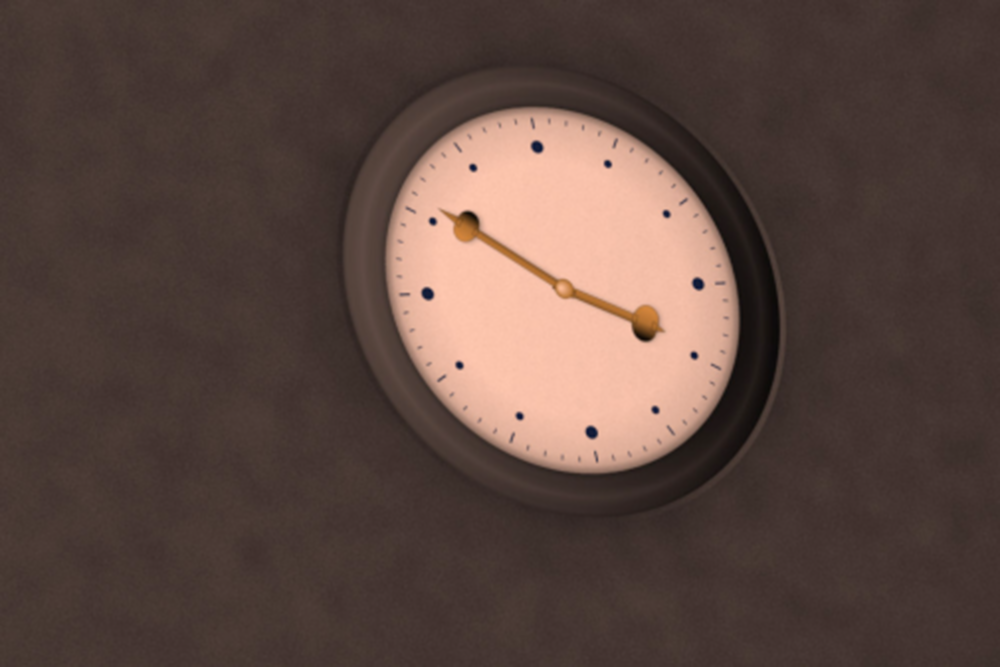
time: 3:51
